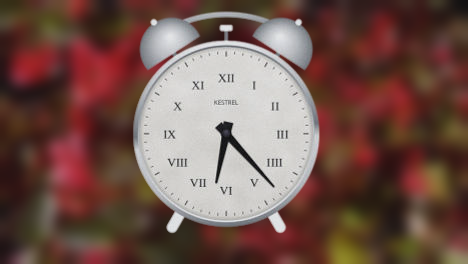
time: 6:23
